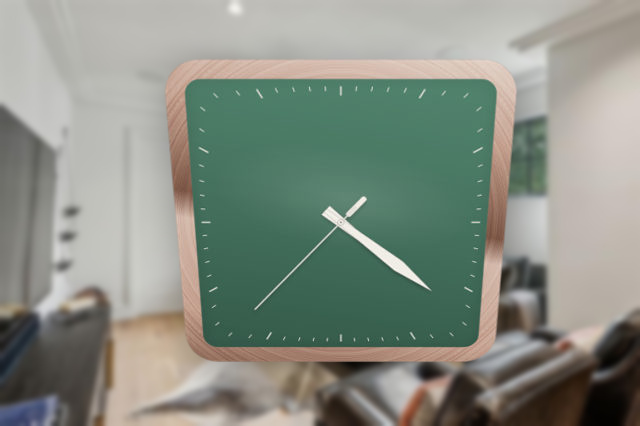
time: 4:21:37
